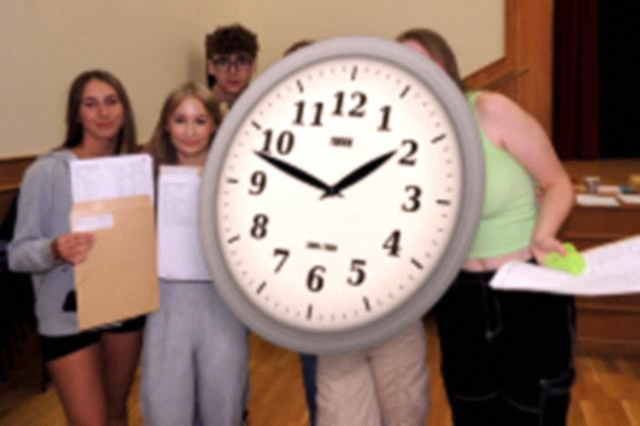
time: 1:48
